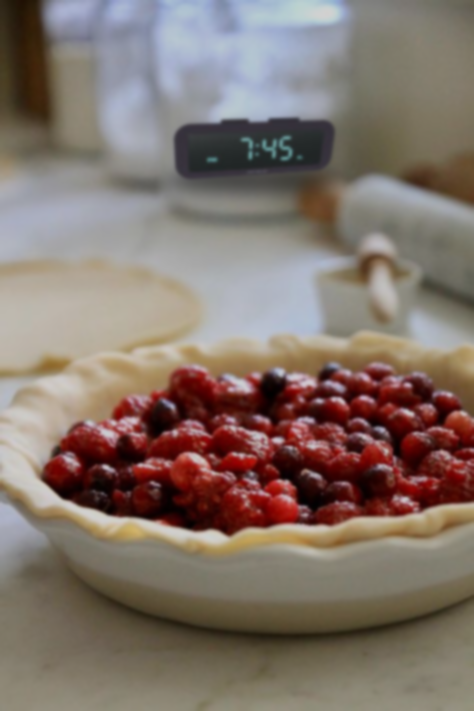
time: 7:45
